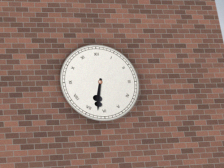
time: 6:32
